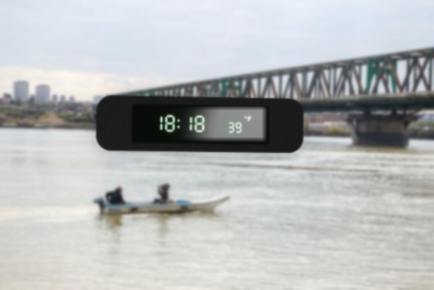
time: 18:18
